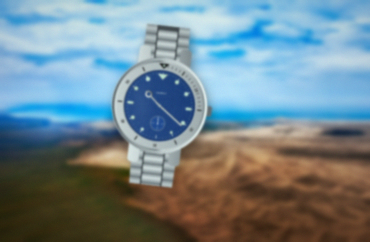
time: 10:21
